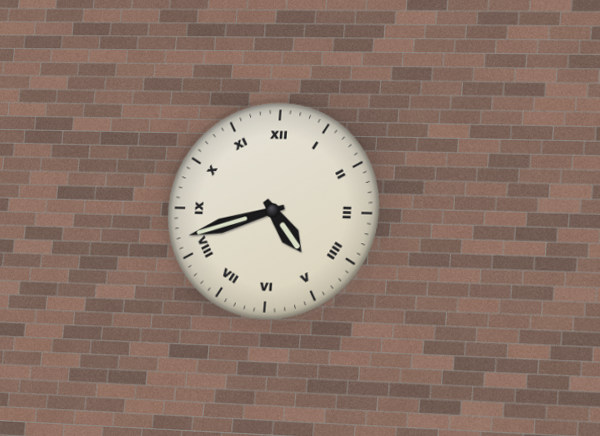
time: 4:42
